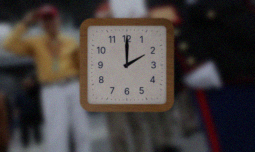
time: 2:00
